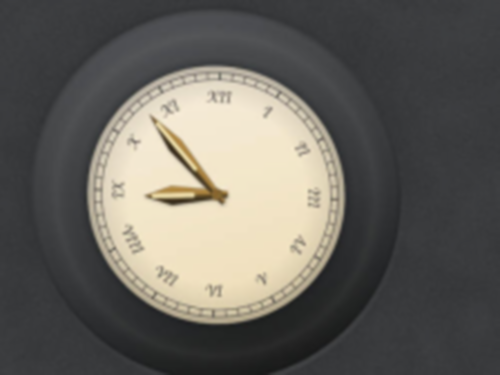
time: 8:53
